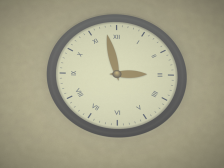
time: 2:58
